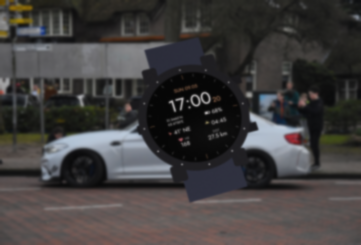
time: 17:00
